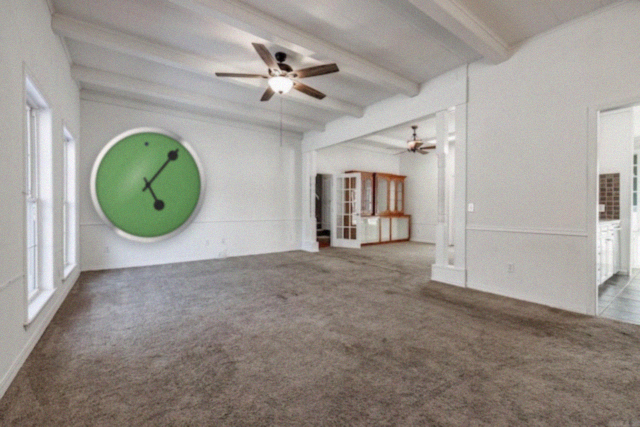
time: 5:07
